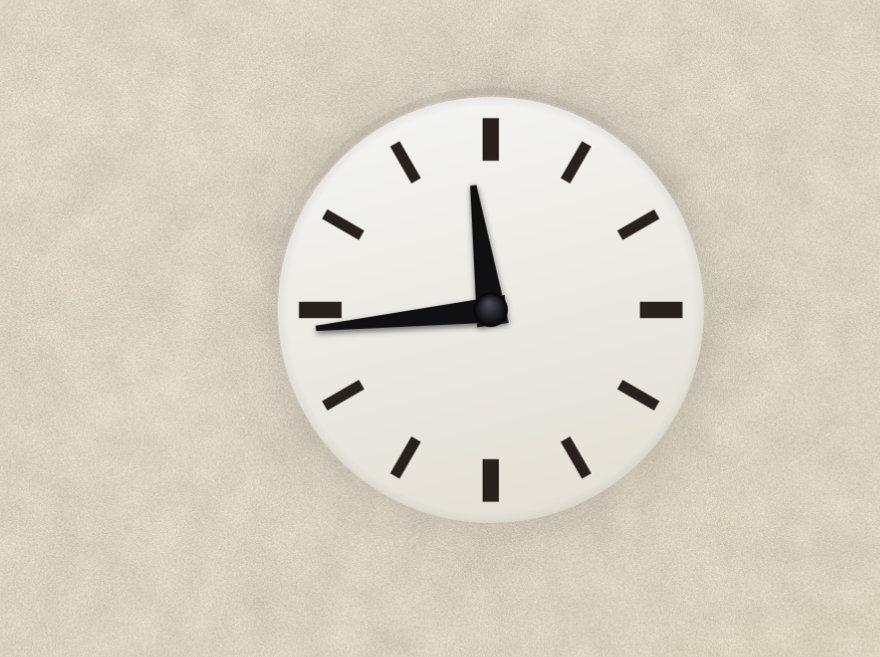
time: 11:44
